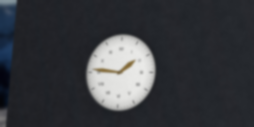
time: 1:46
